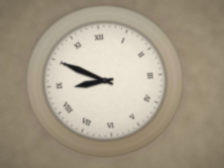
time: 8:50
